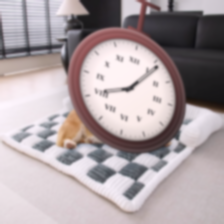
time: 8:06
